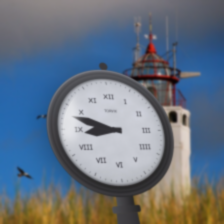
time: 8:48
